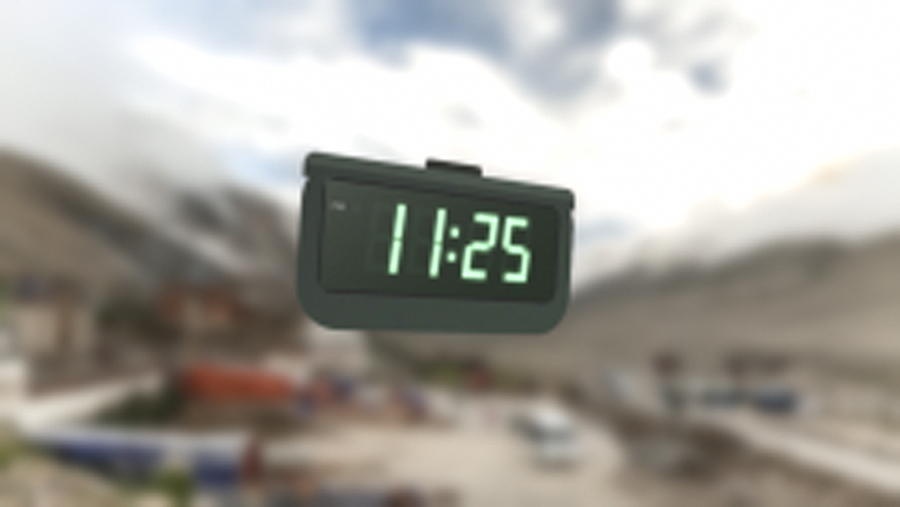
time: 11:25
